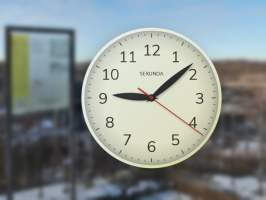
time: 9:08:21
